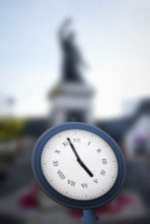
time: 4:57
